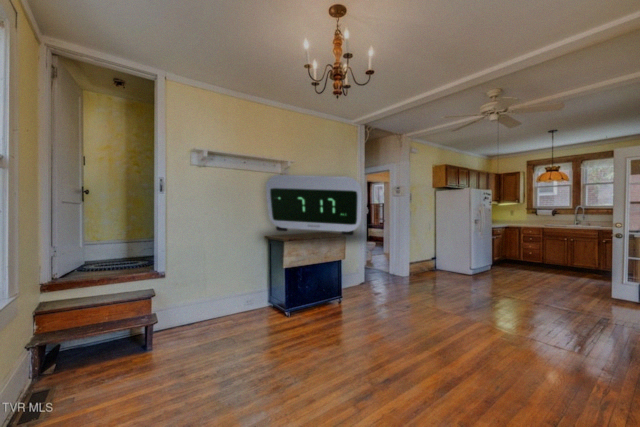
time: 7:17
